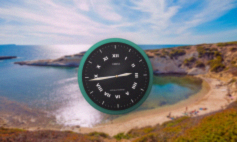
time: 2:44
